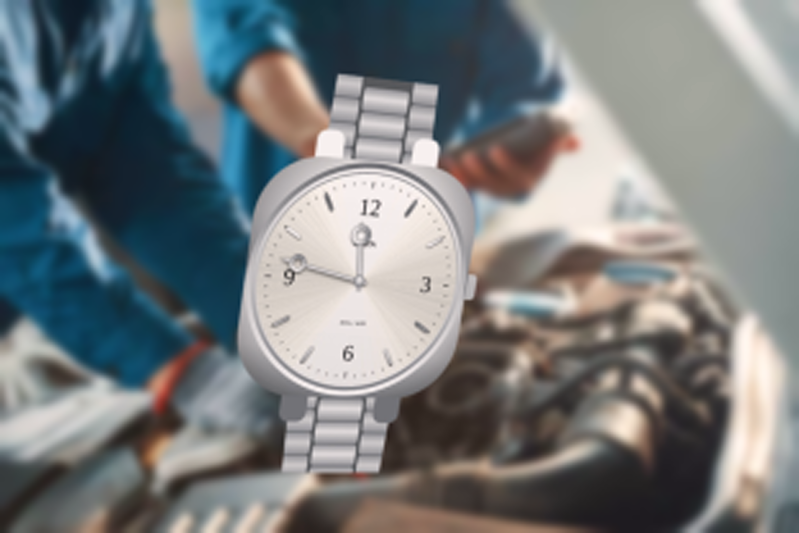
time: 11:47
